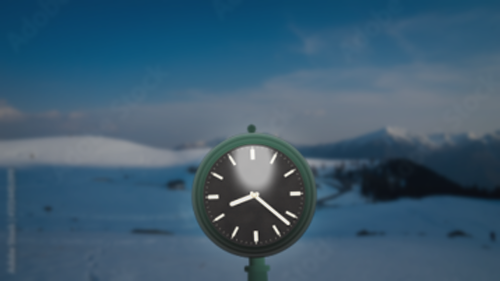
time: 8:22
